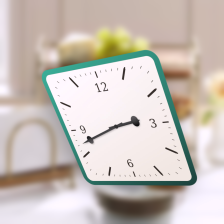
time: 2:42
